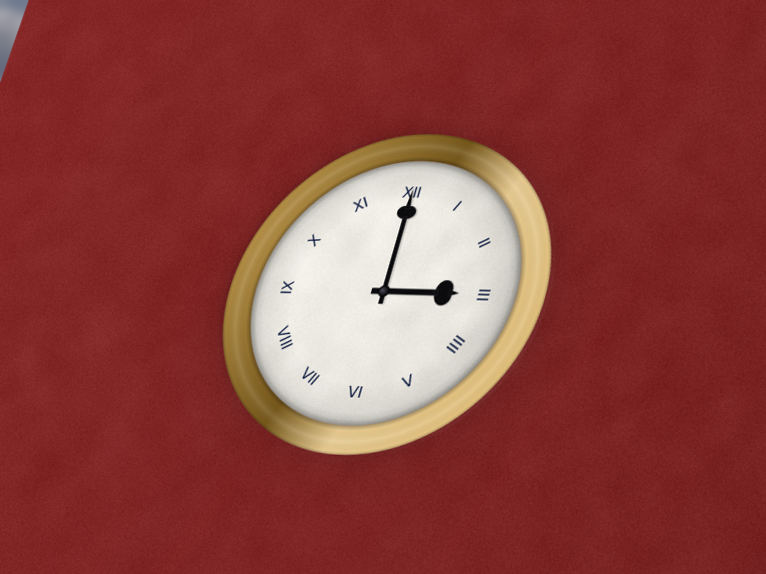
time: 3:00
